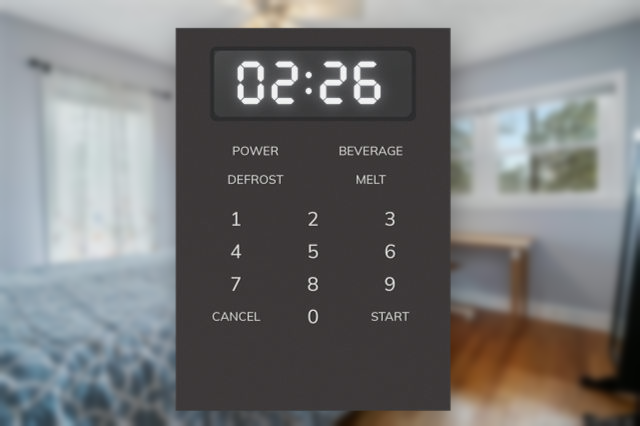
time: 2:26
